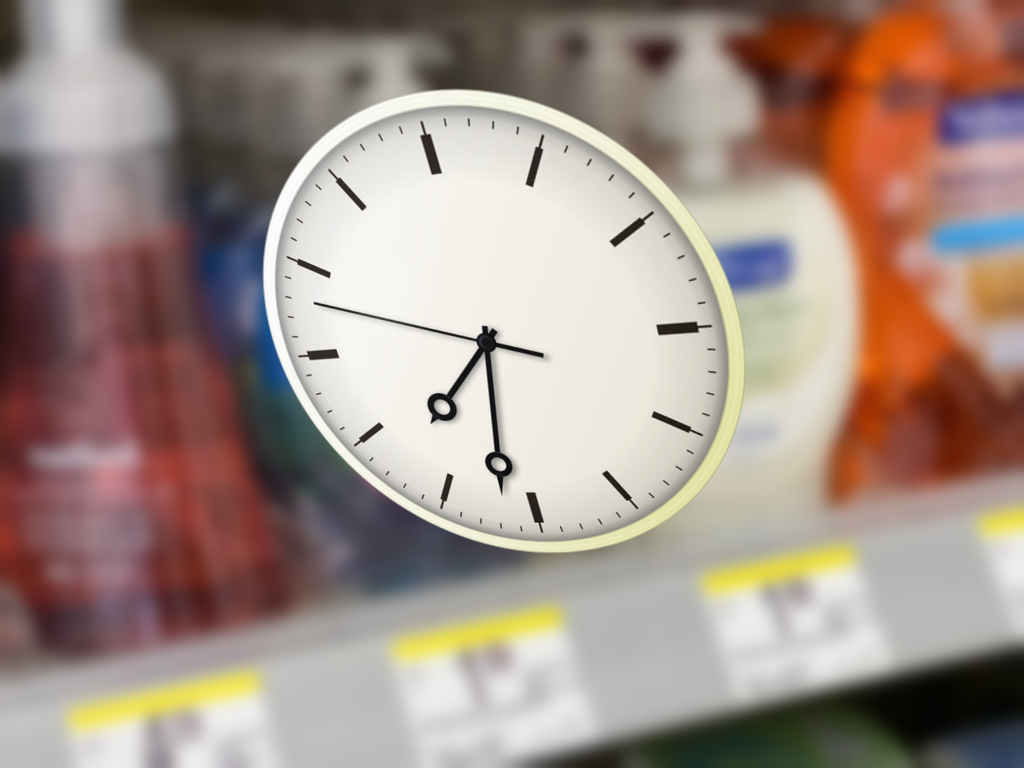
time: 7:31:48
